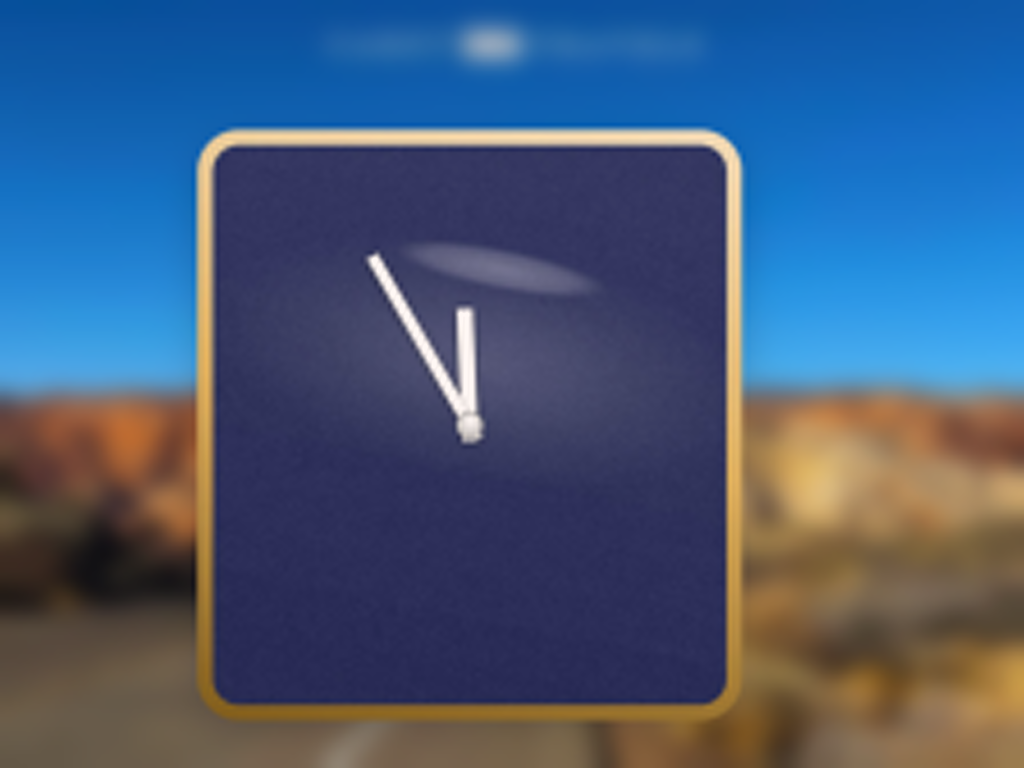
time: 11:55
